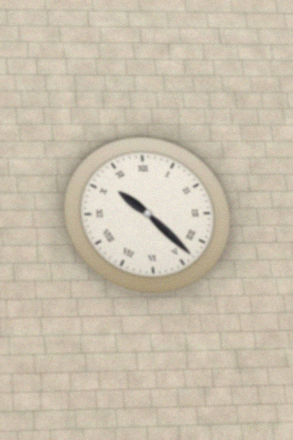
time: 10:23
